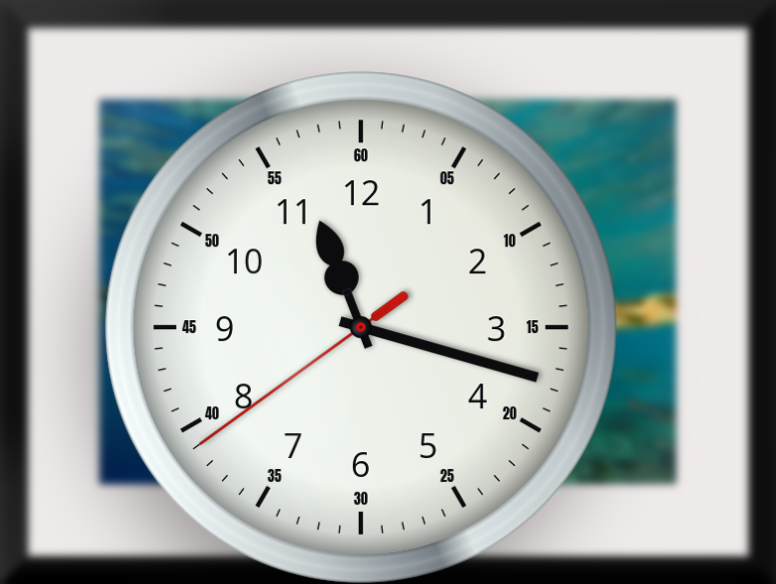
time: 11:17:39
